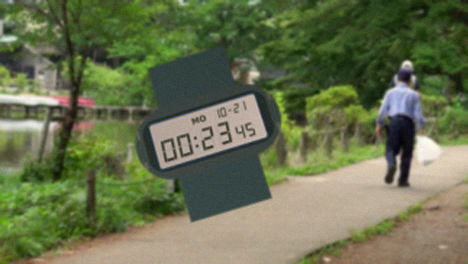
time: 0:23:45
